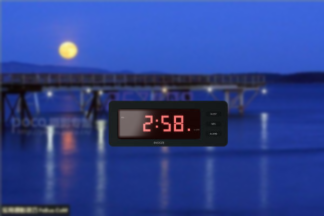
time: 2:58
